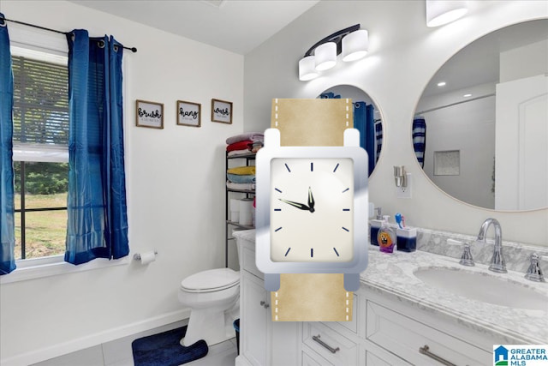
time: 11:48
